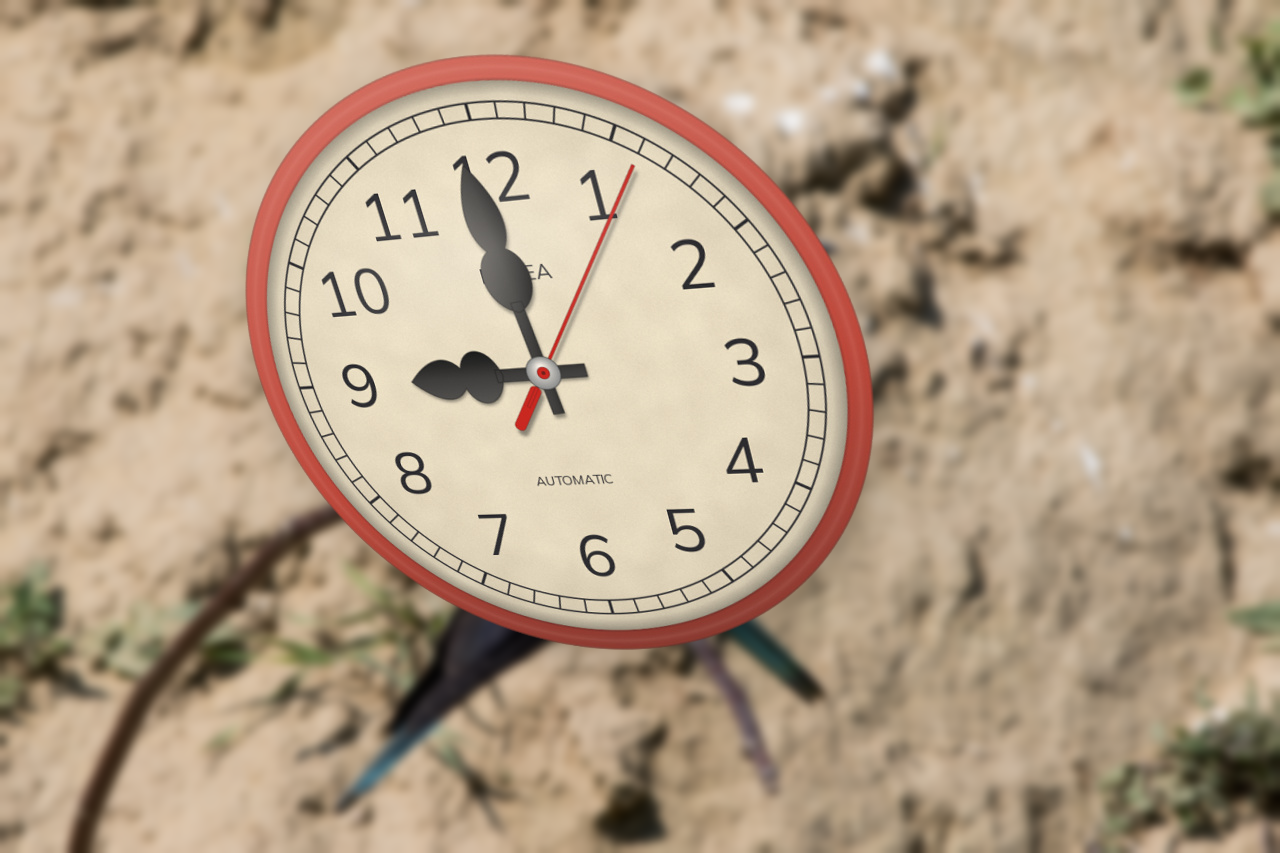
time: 8:59:06
